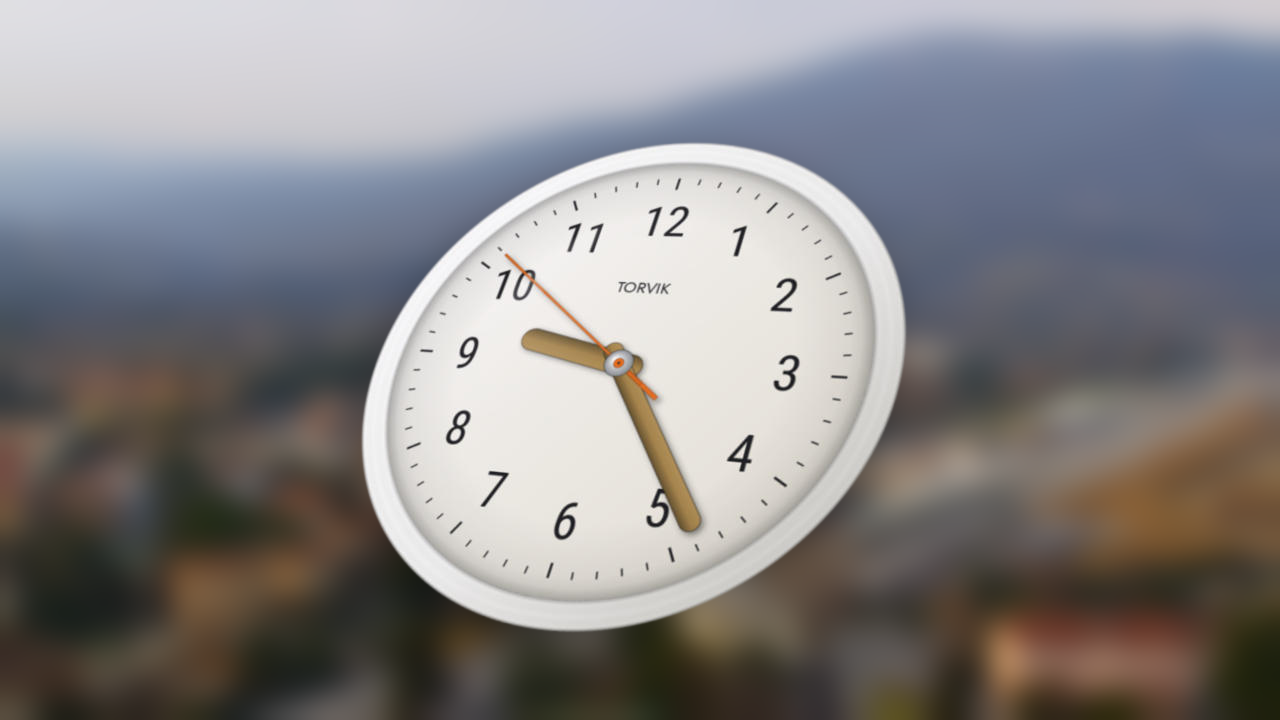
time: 9:23:51
